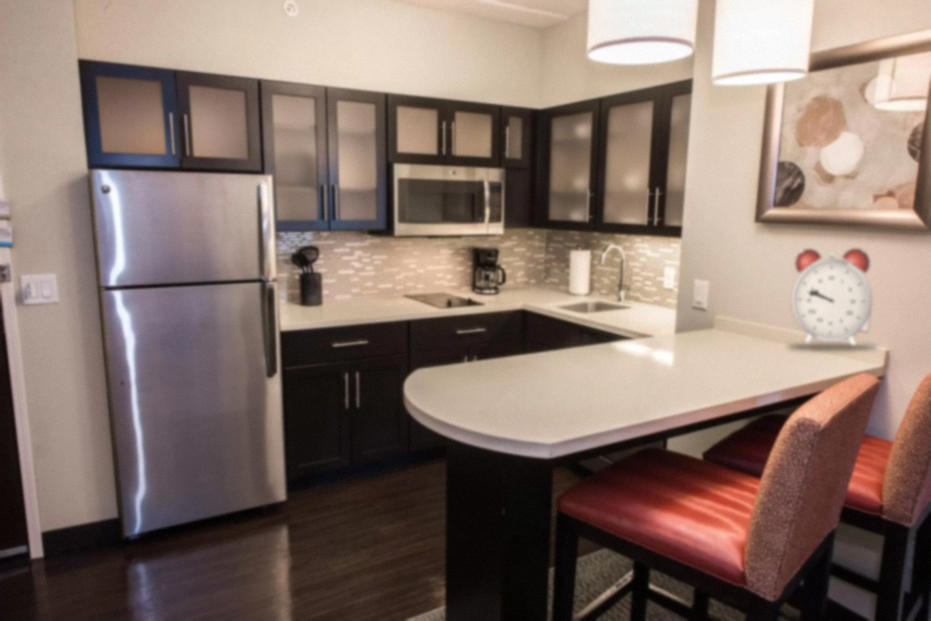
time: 9:48
